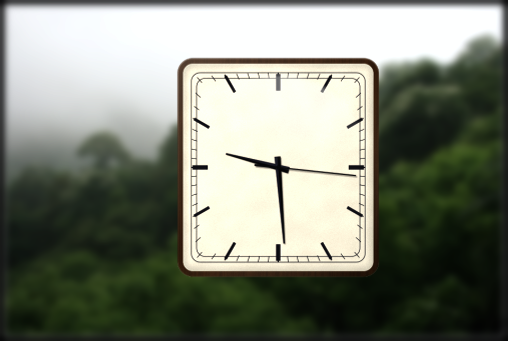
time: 9:29:16
